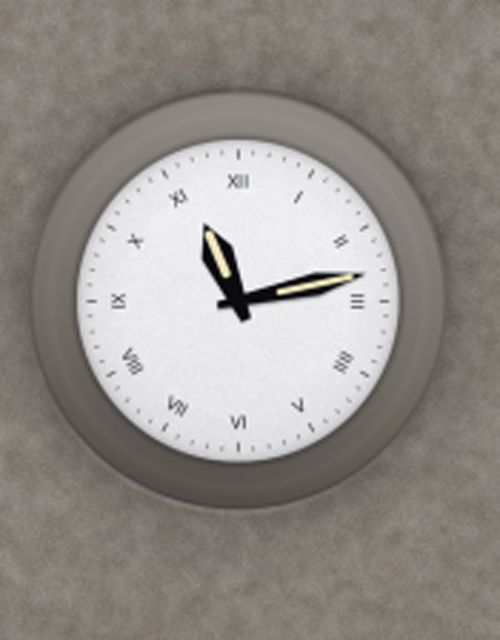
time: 11:13
